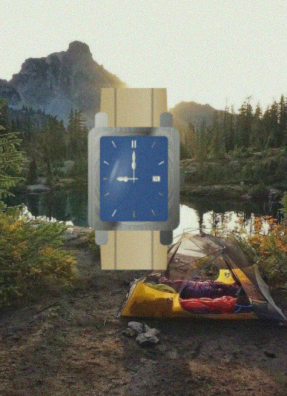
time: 9:00
